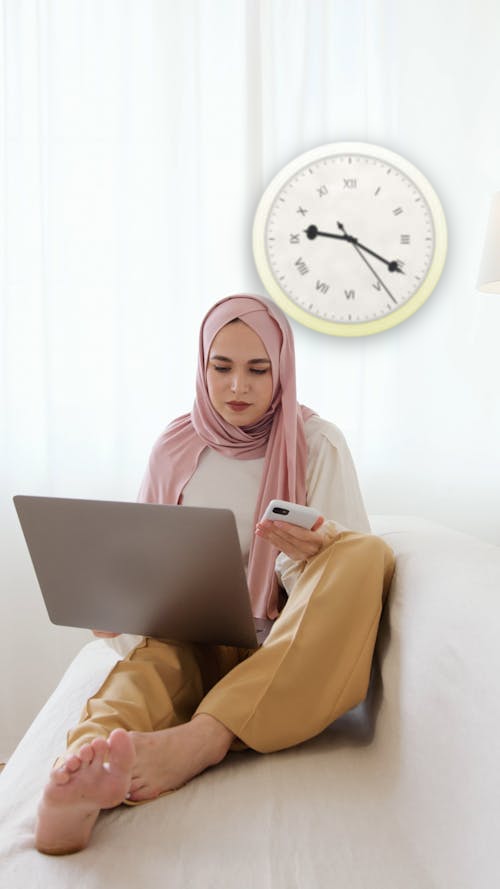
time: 9:20:24
